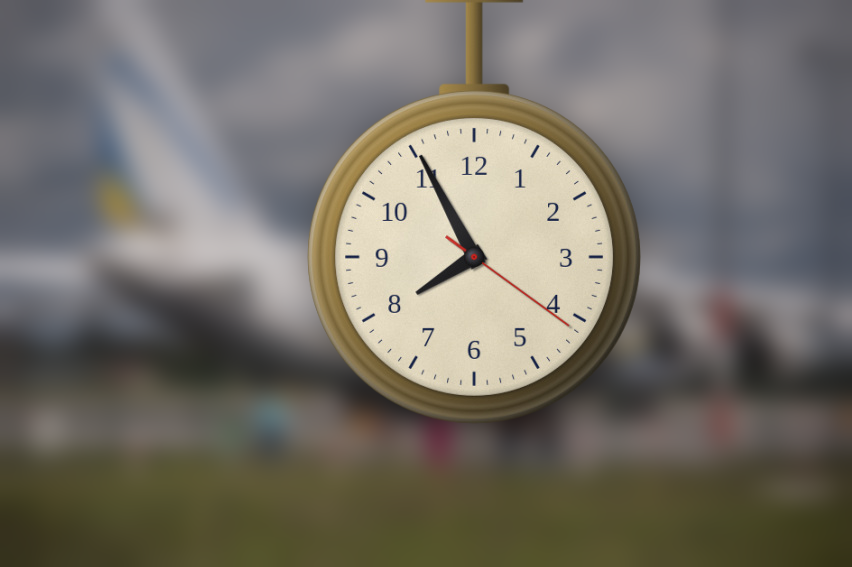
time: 7:55:21
